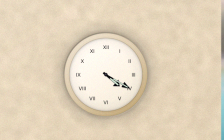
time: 4:20
